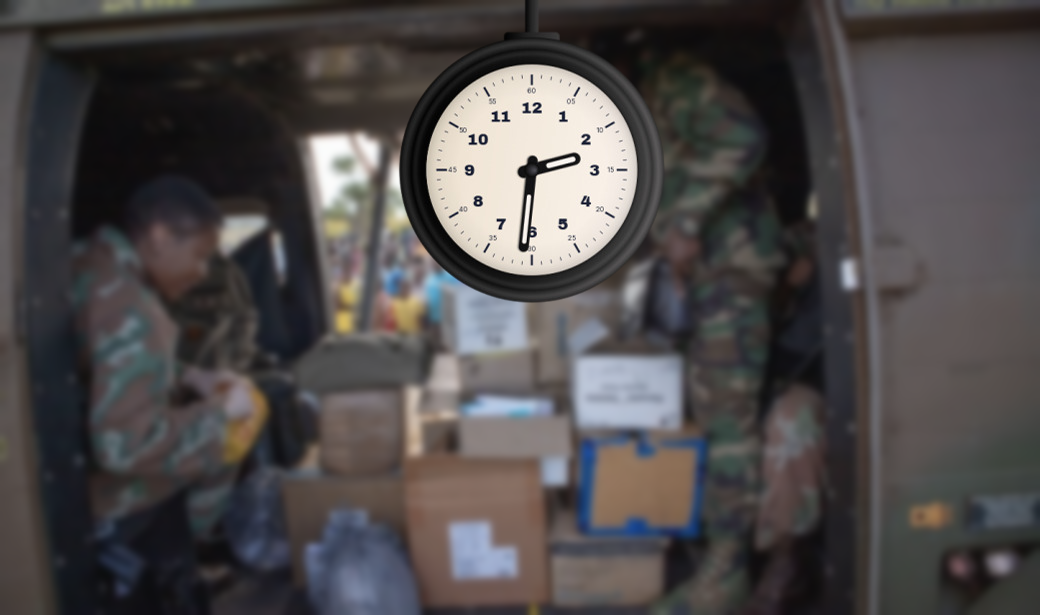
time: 2:31
